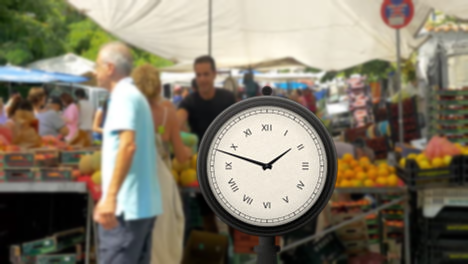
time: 1:48
